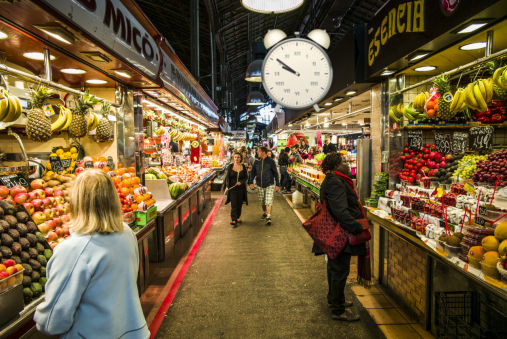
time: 9:51
